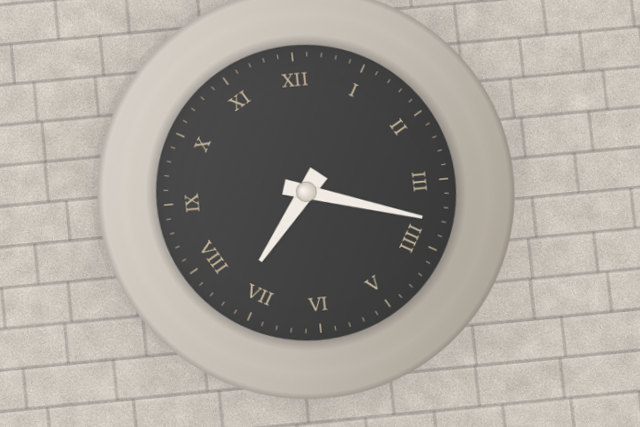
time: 7:18
